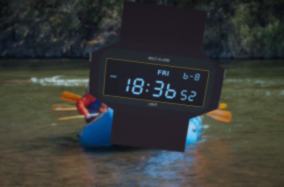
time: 18:36:52
